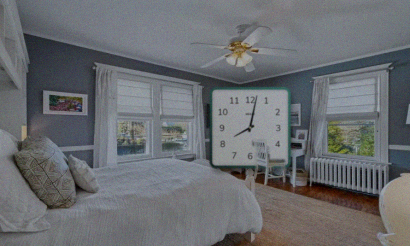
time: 8:02
